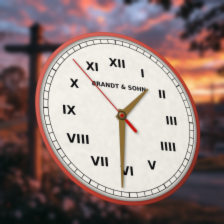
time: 1:30:53
